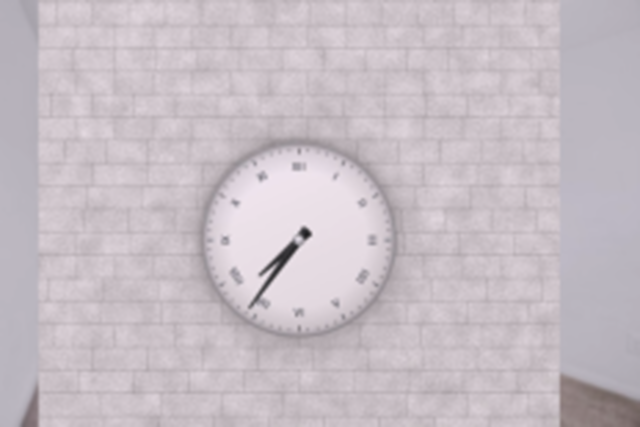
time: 7:36
